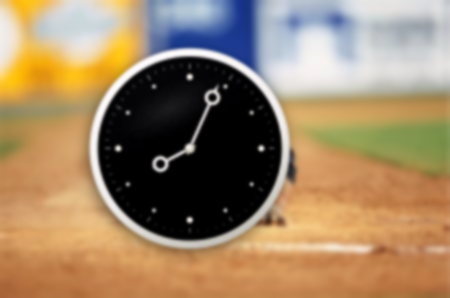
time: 8:04
